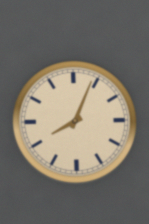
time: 8:04
